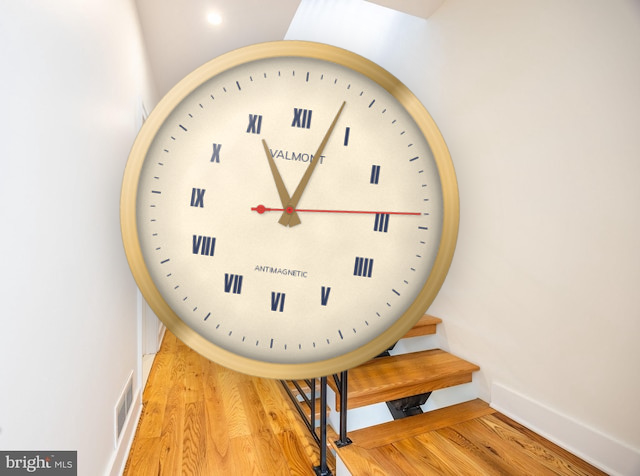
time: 11:03:14
